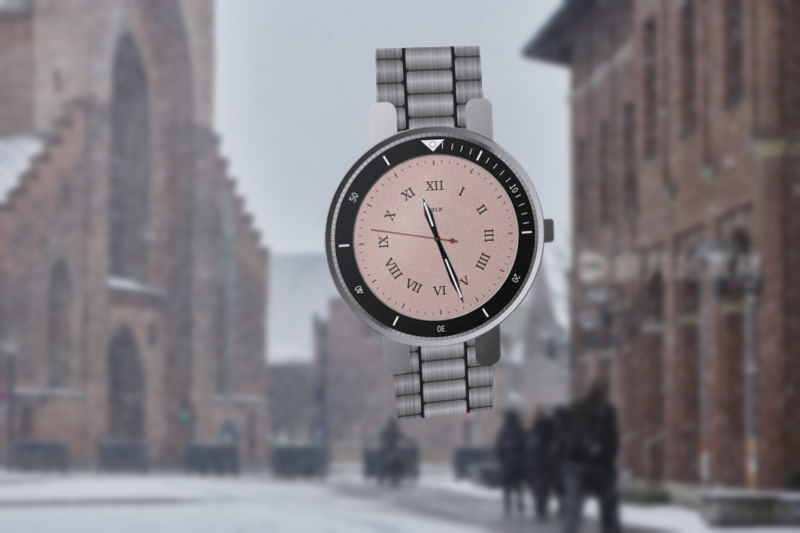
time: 11:26:47
